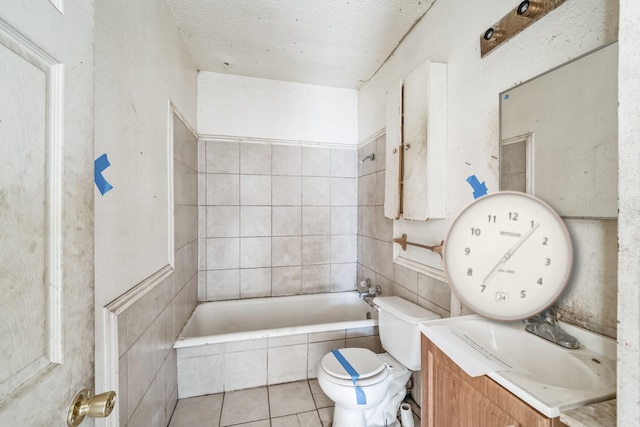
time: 7:06
